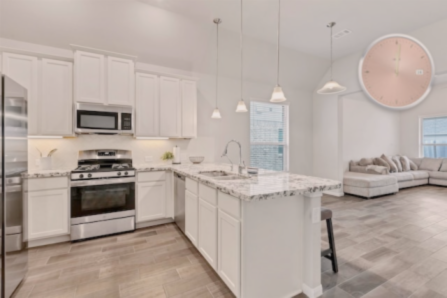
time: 12:01
